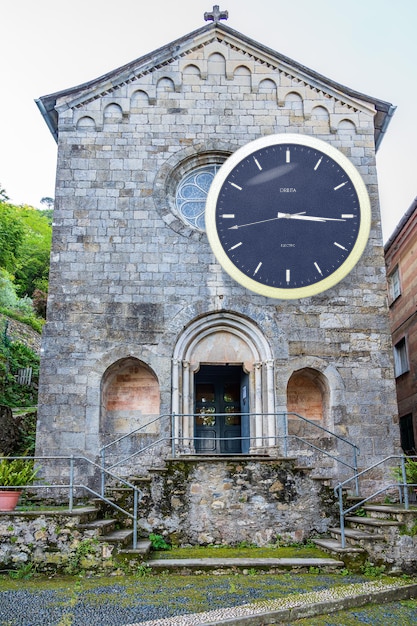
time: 3:15:43
